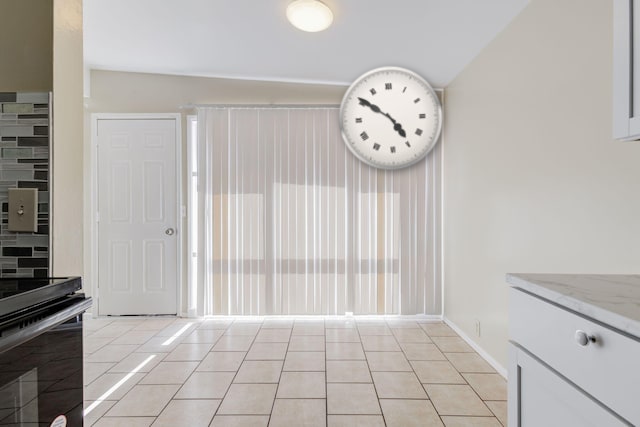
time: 4:51
